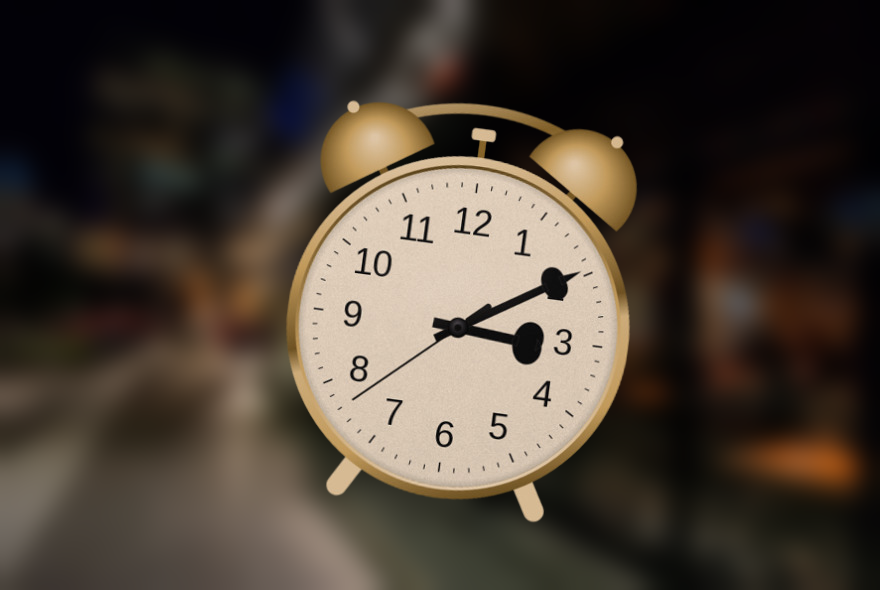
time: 3:09:38
